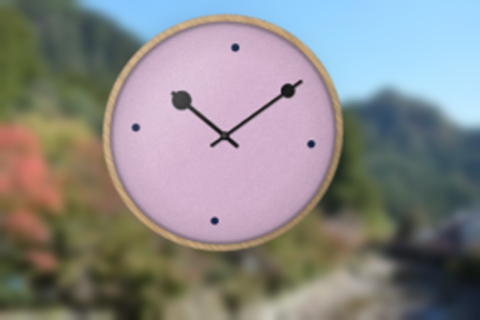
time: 10:08
